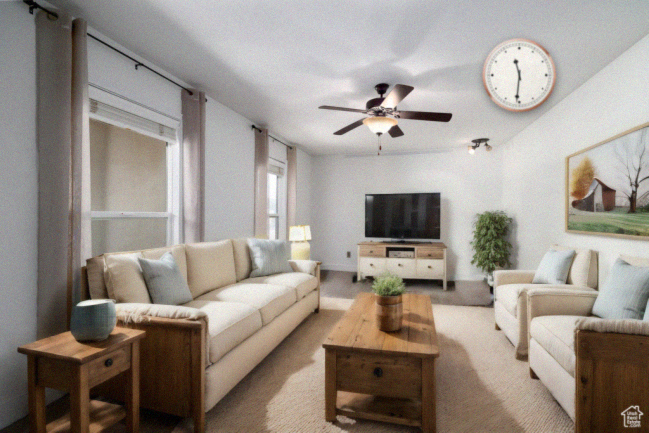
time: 11:31
